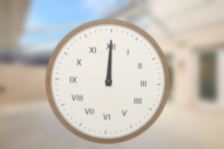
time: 12:00
